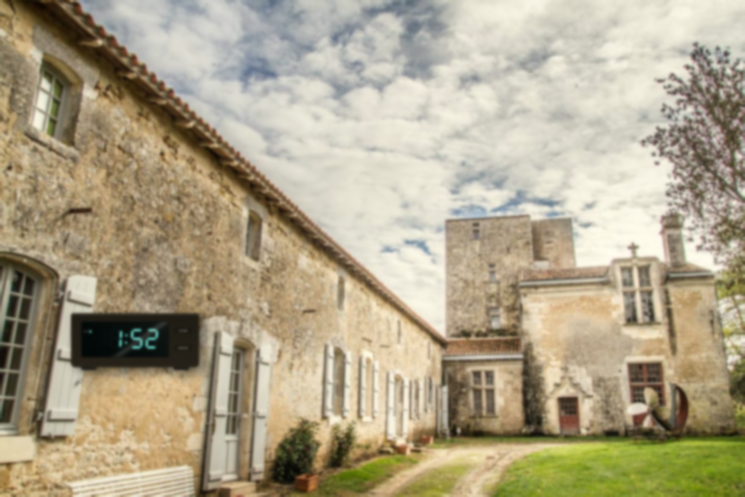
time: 1:52
